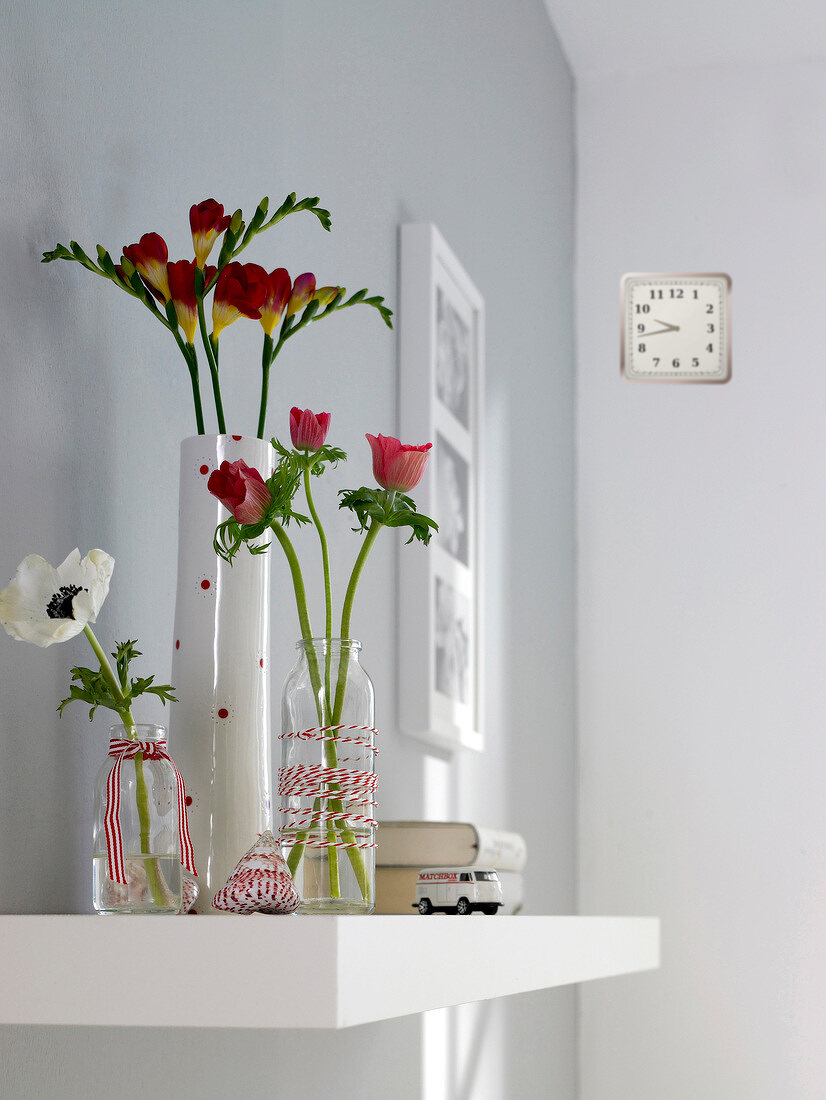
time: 9:43
